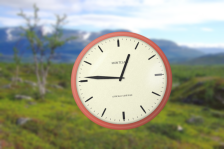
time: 12:46
